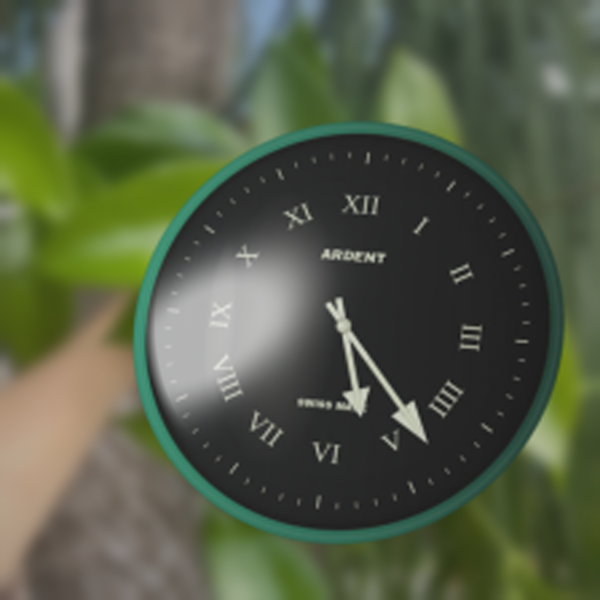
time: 5:23
